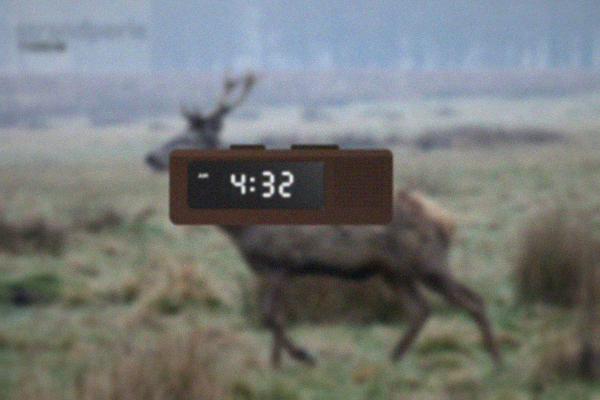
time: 4:32
